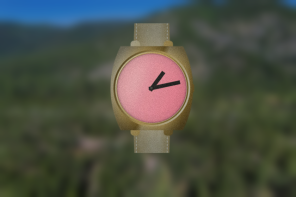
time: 1:13
